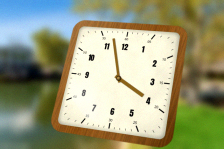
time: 3:57
